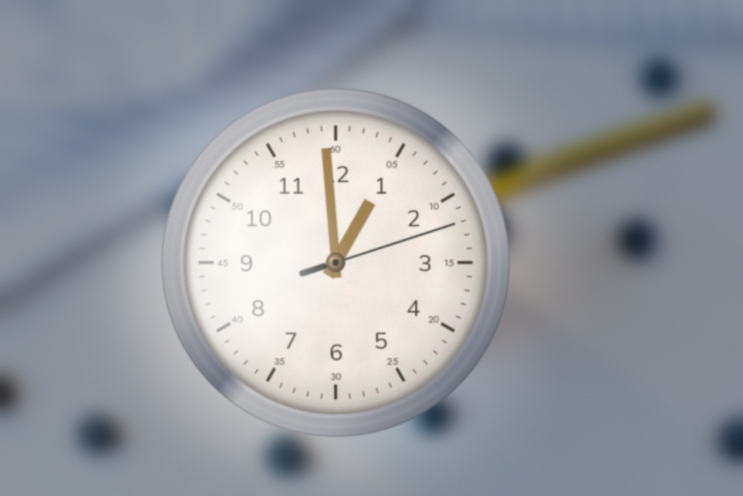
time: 12:59:12
